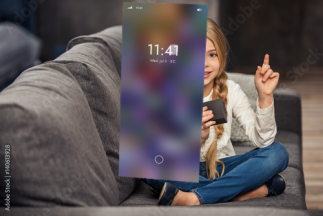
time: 11:41
